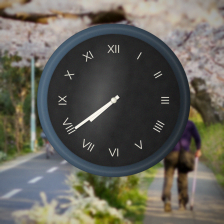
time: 7:39
